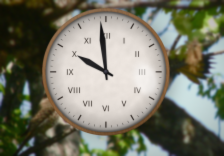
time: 9:59
